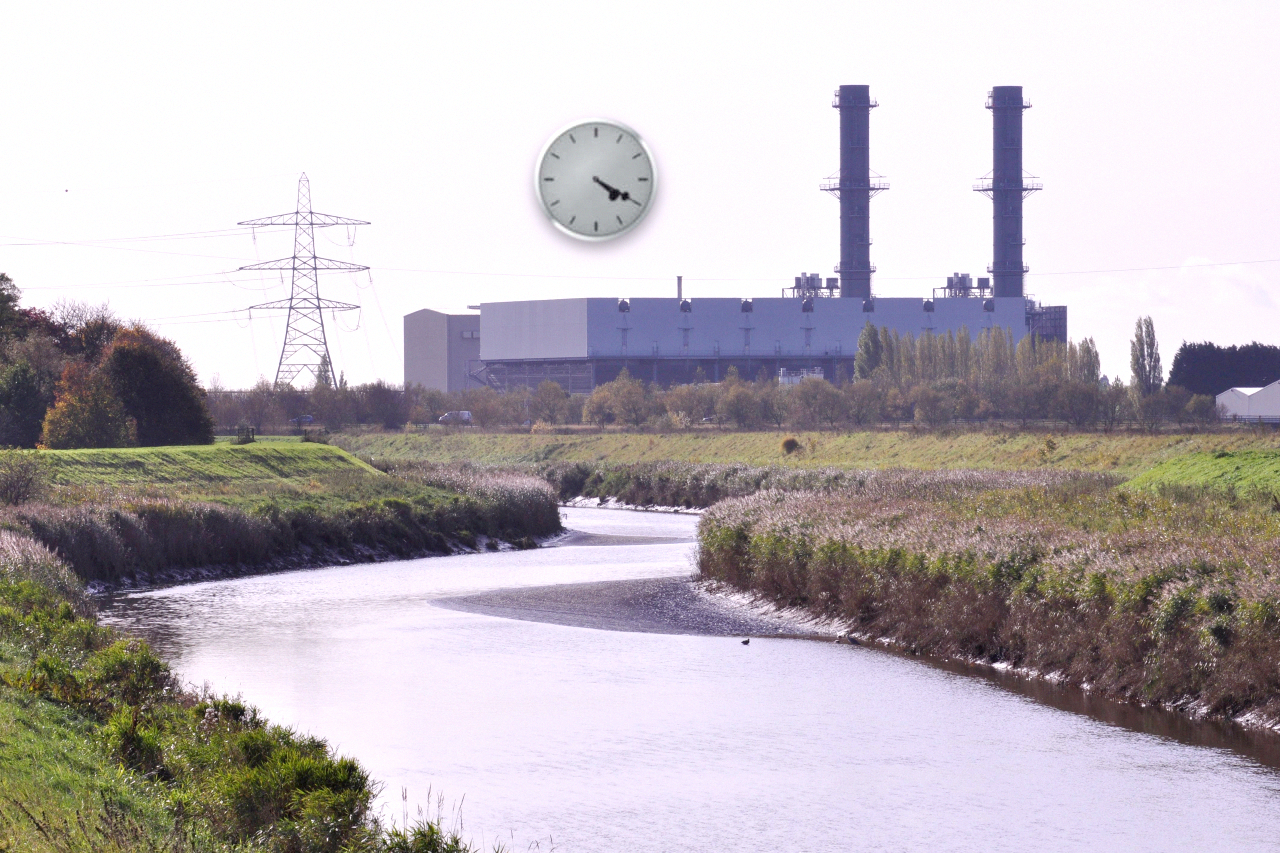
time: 4:20
